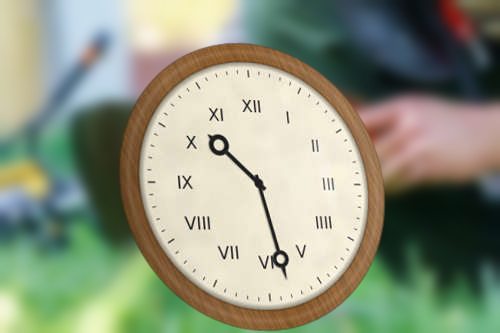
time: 10:28
